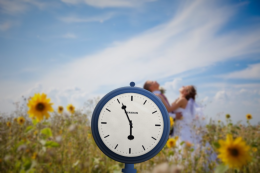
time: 5:56
